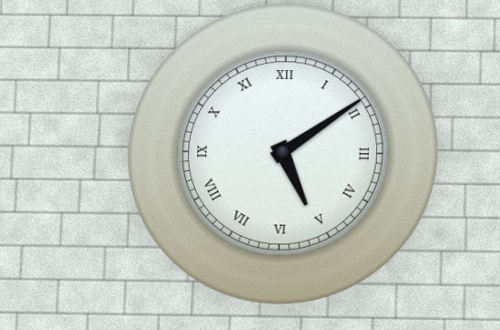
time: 5:09
